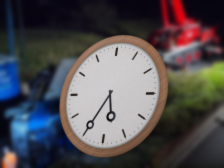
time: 5:35
